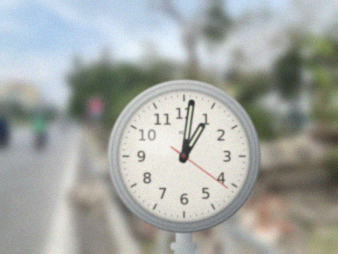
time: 1:01:21
